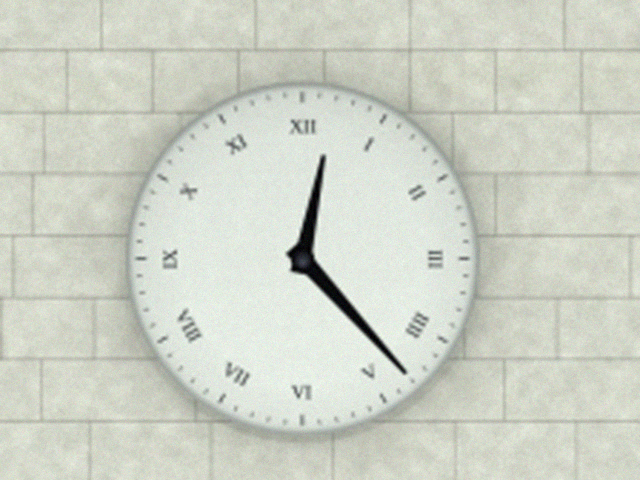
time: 12:23
